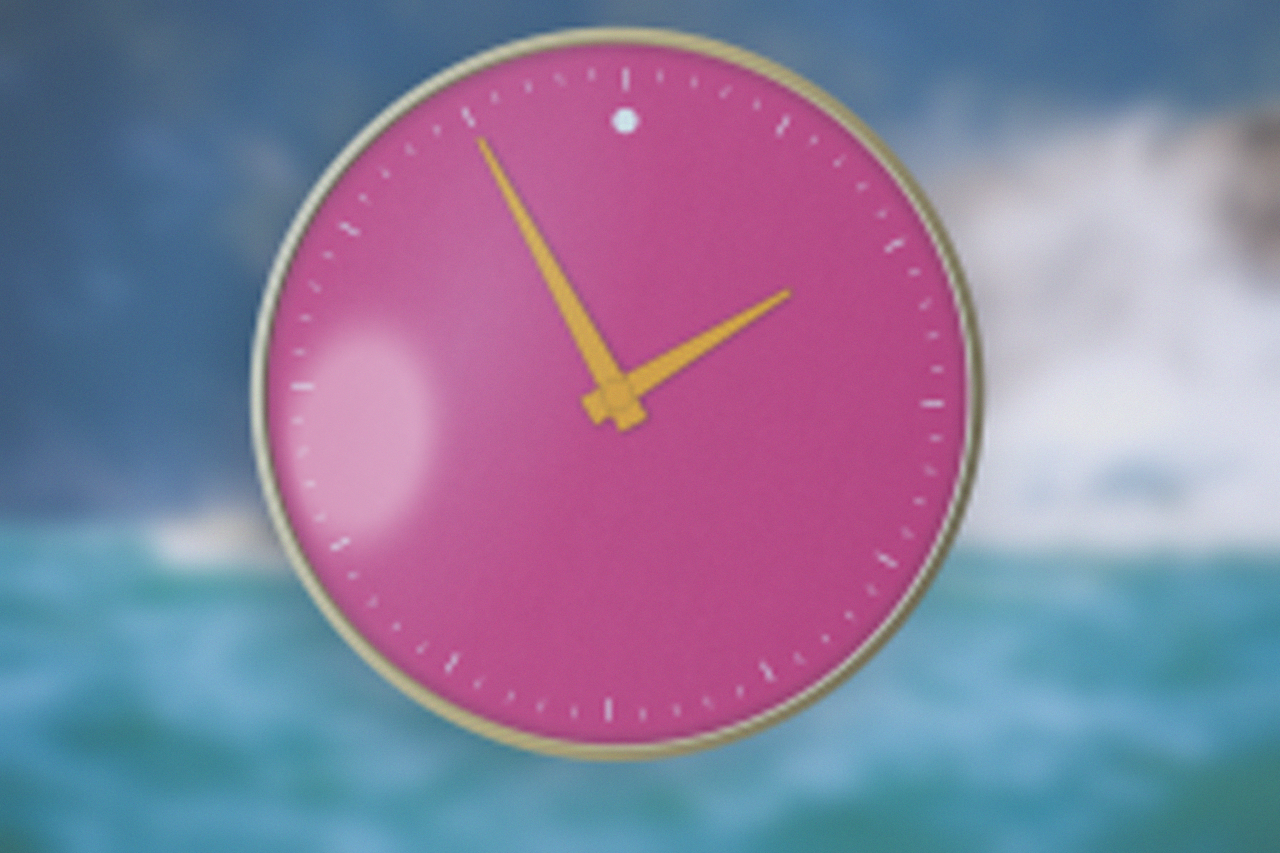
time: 1:55
